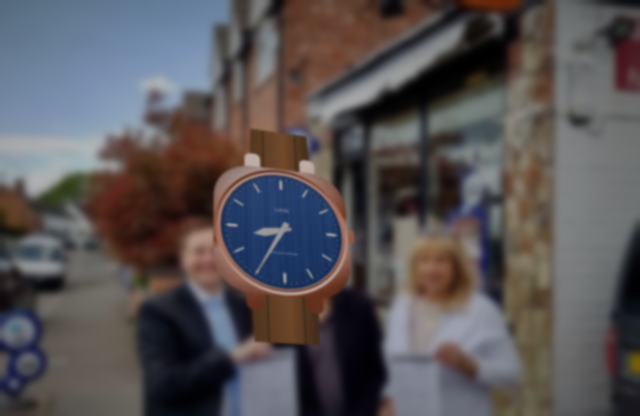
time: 8:35
